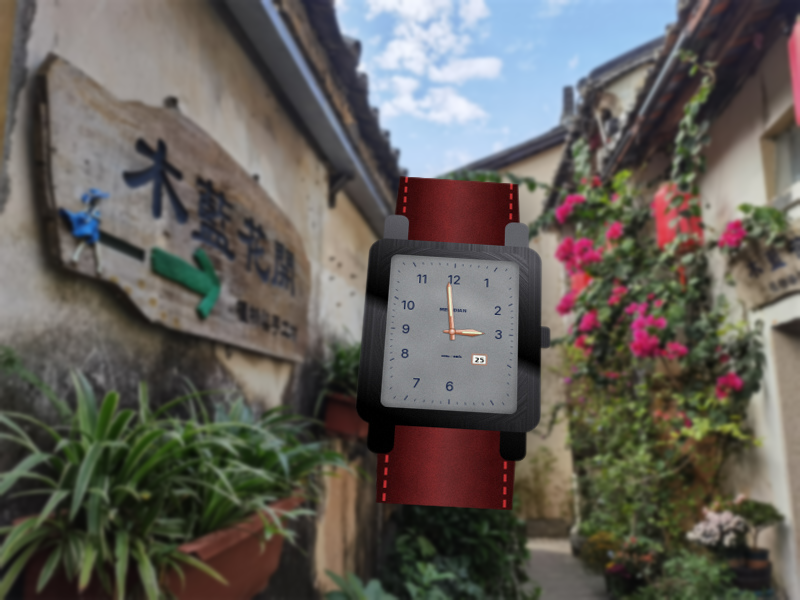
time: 2:59
